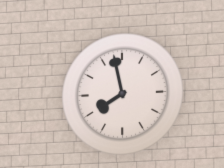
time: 7:58
